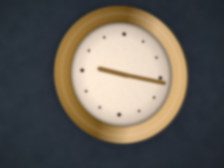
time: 9:16
